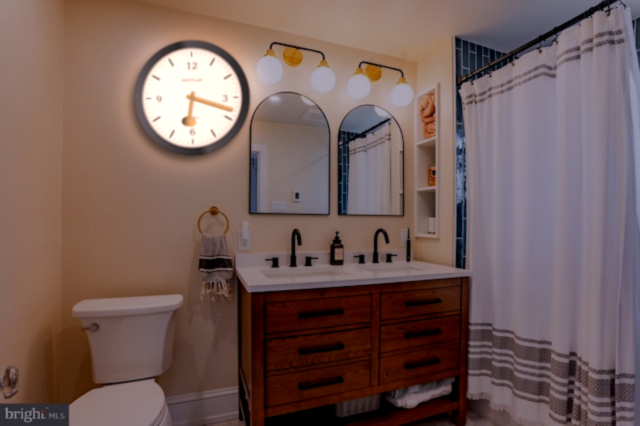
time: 6:18
